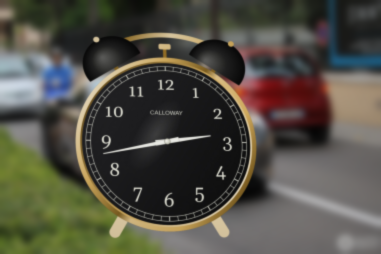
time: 2:43
